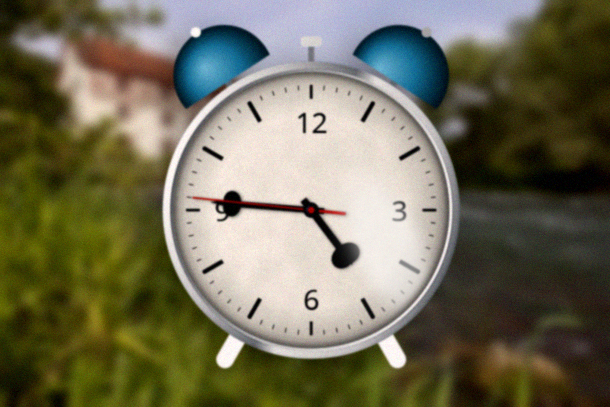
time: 4:45:46
